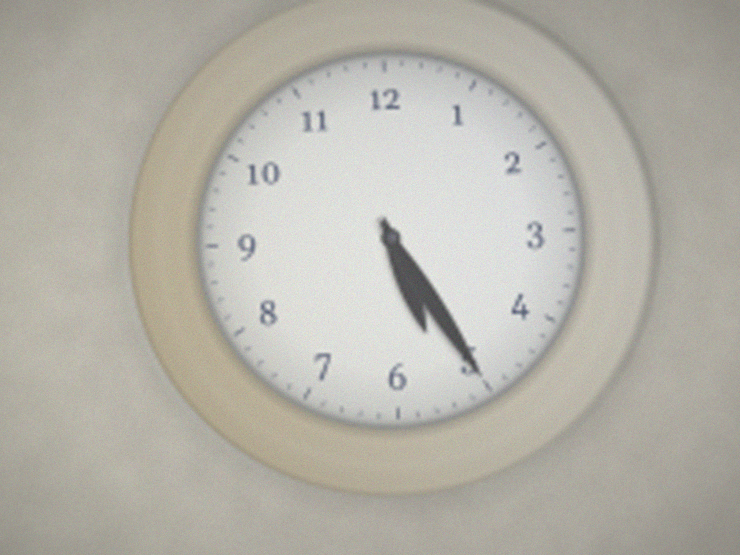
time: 5:25
